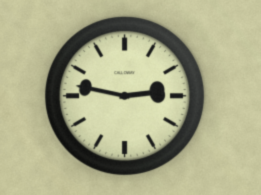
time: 2:47
